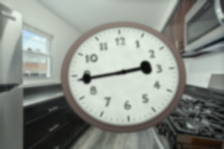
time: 2:44
